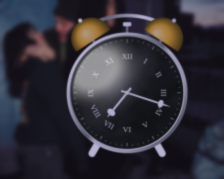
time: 7:18
